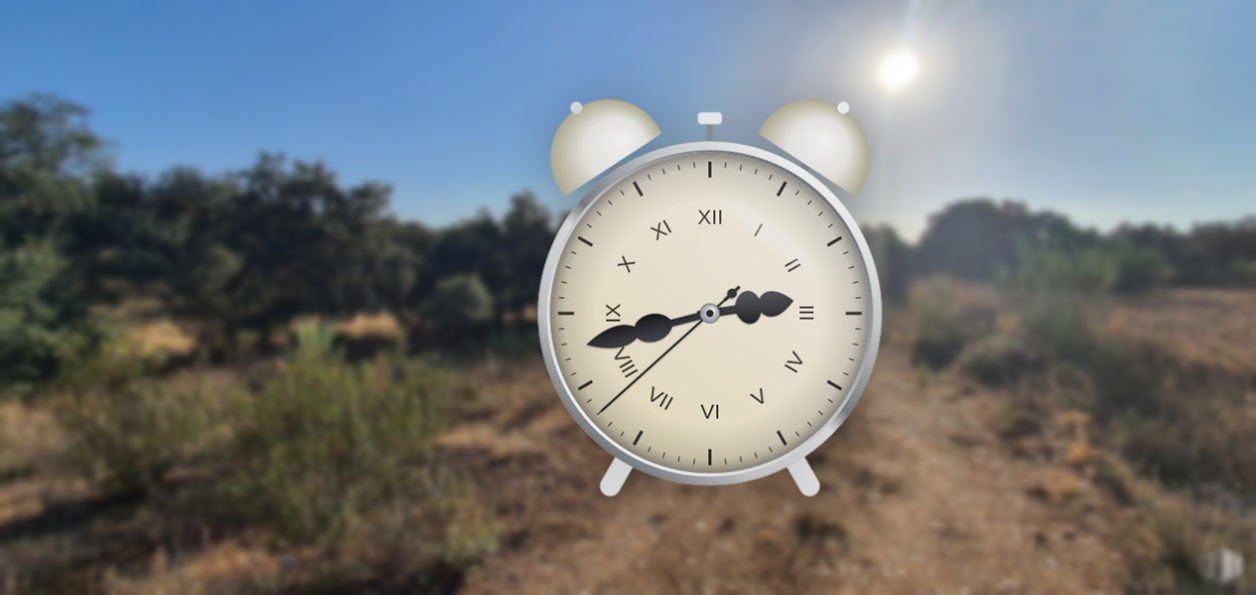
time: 2:42:38
